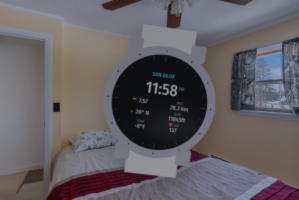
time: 11:58
